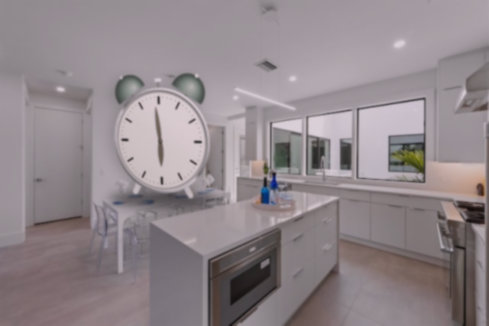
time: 5:59
